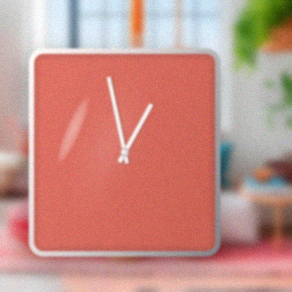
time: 12:58
